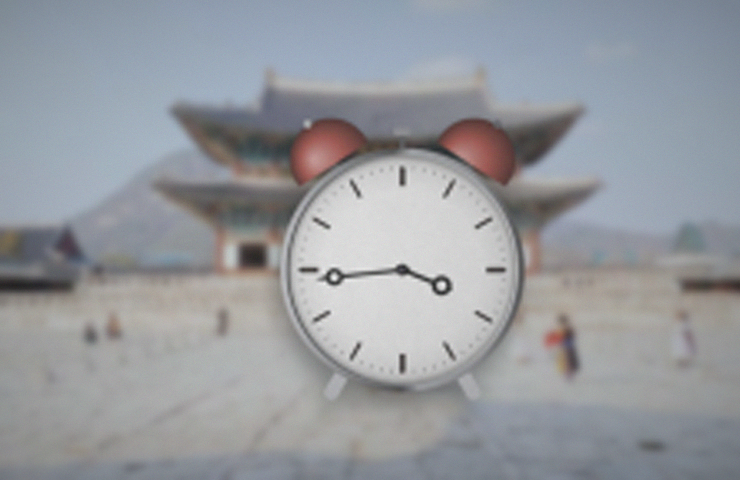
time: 3:44
